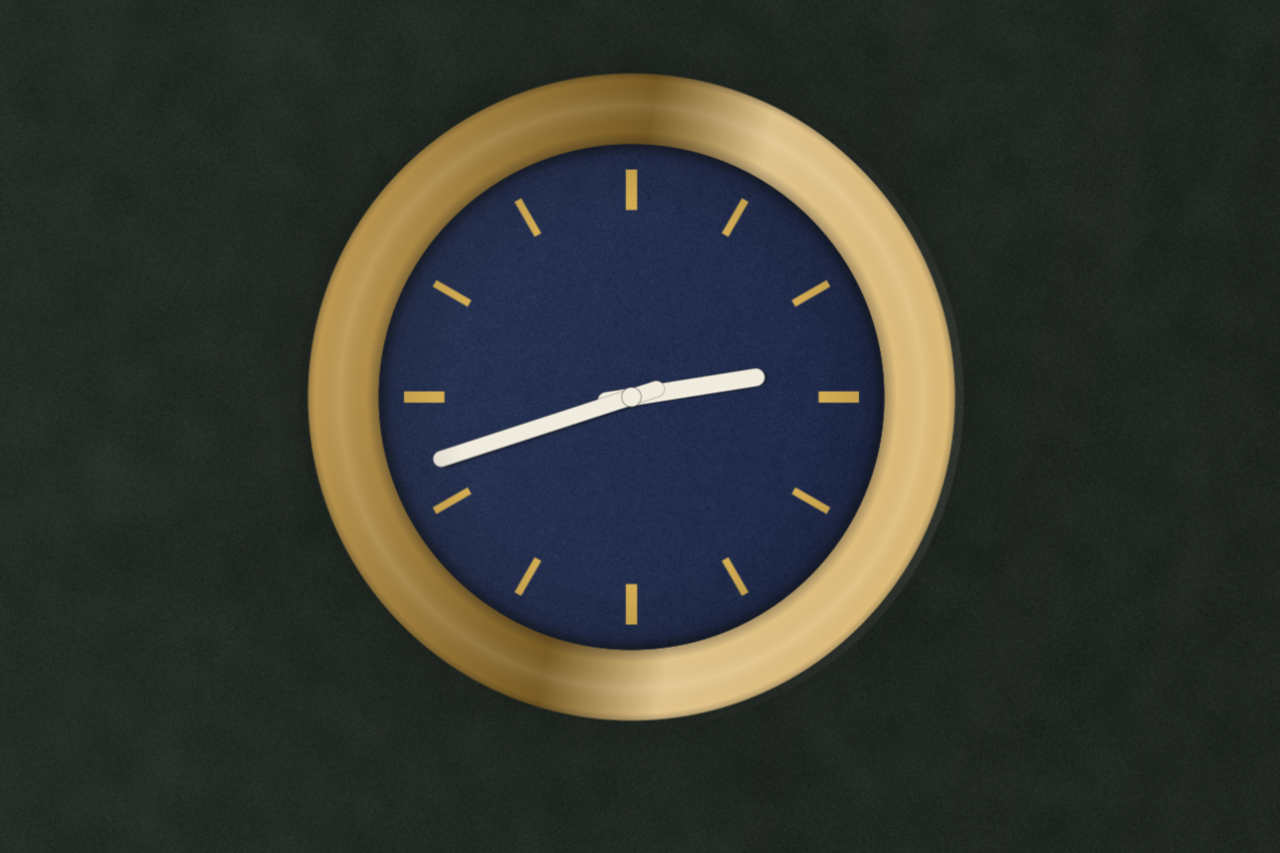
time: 2:42
